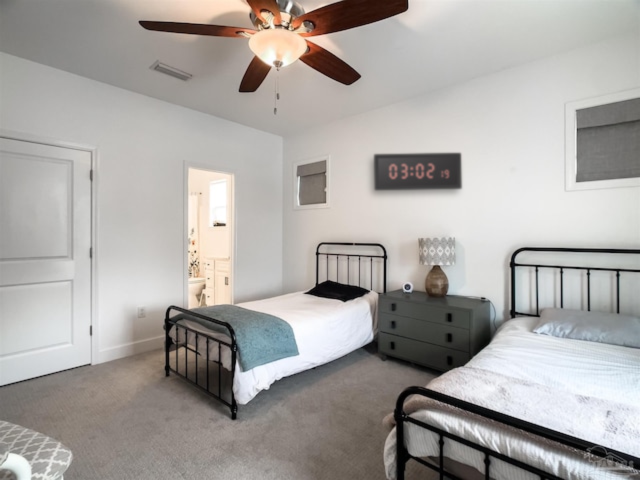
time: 3:02
